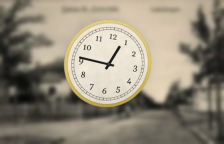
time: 12:46
